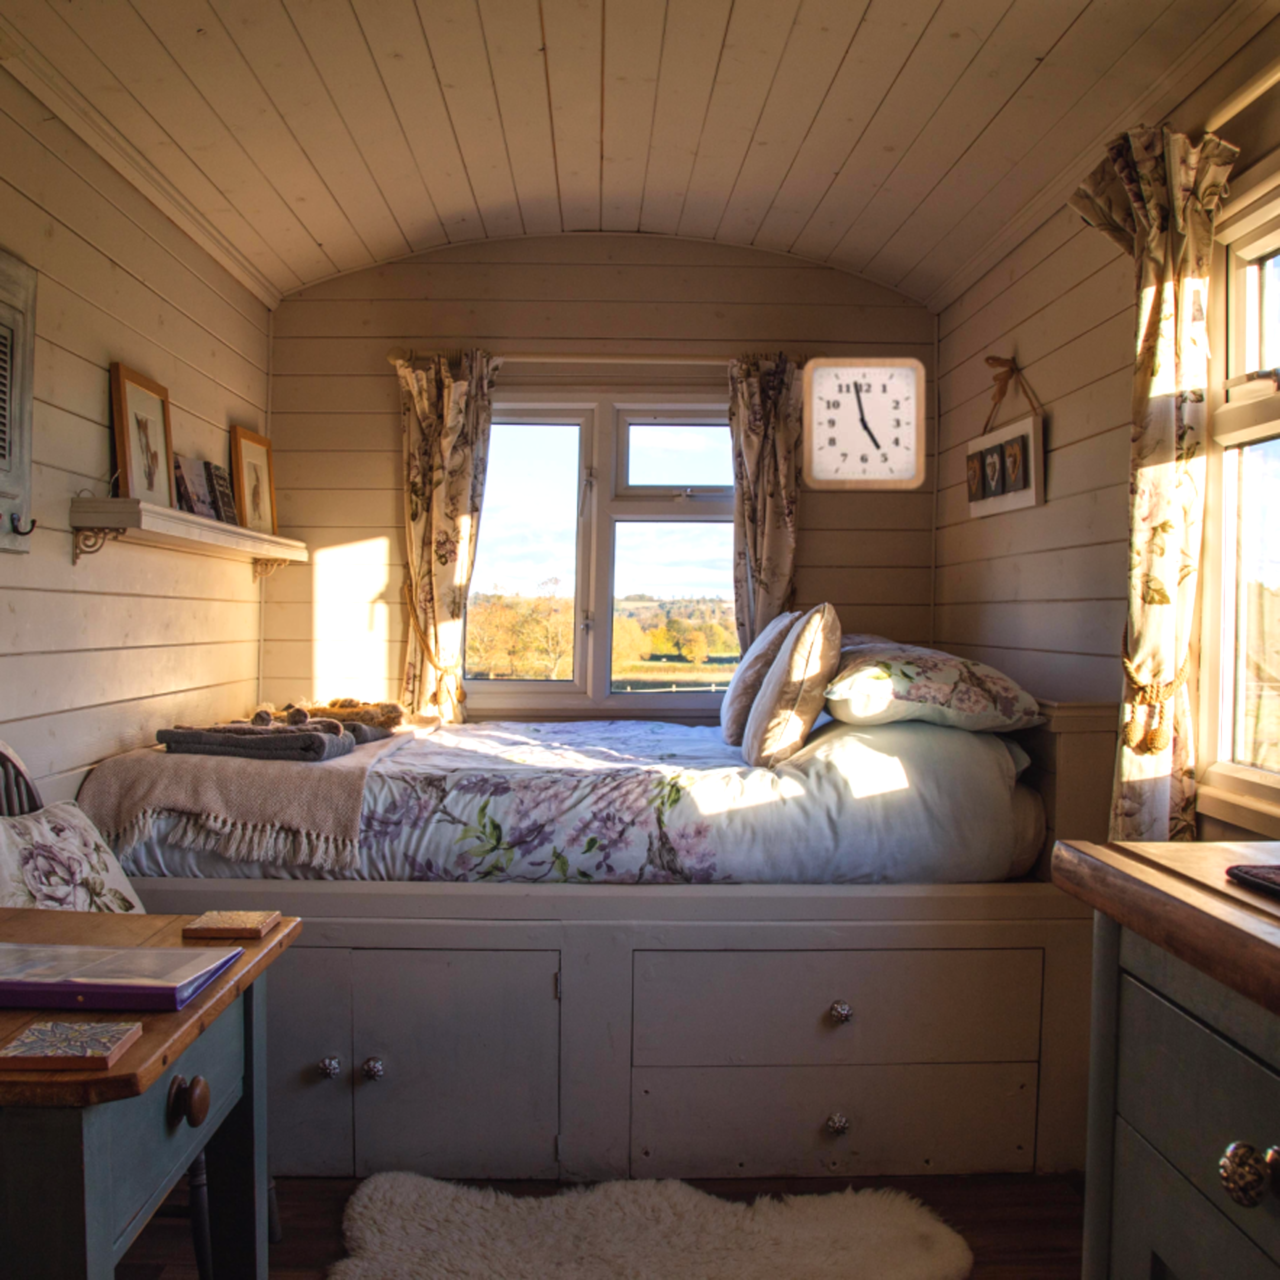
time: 4:58
